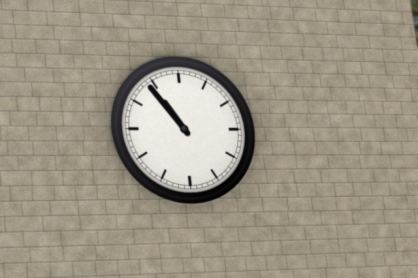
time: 10:54
